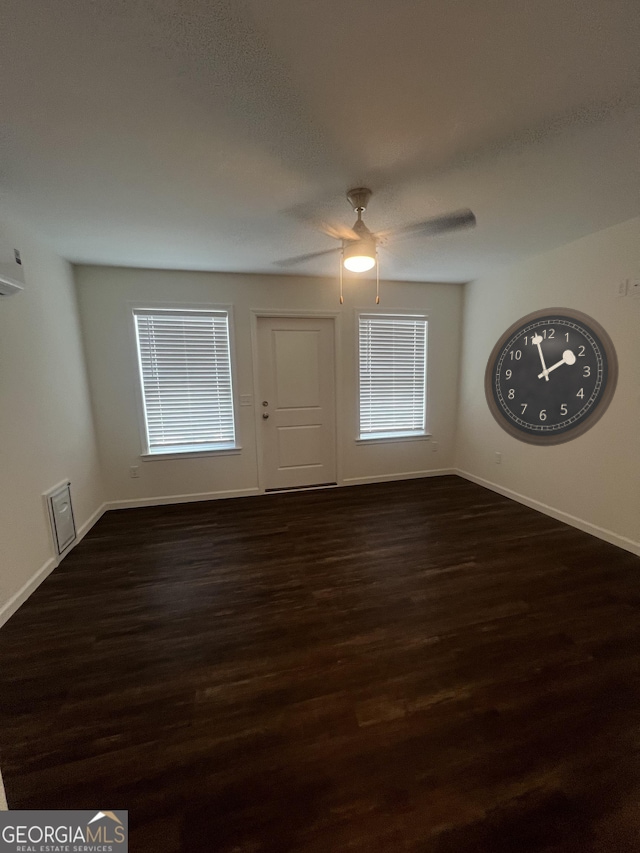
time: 1:57
